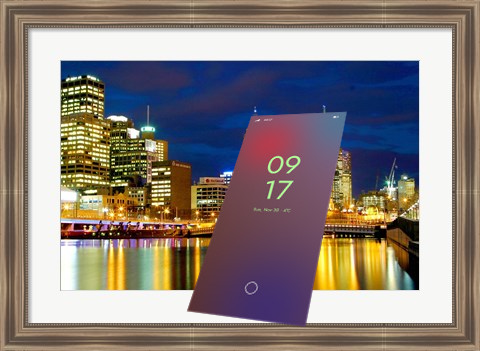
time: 9:17
